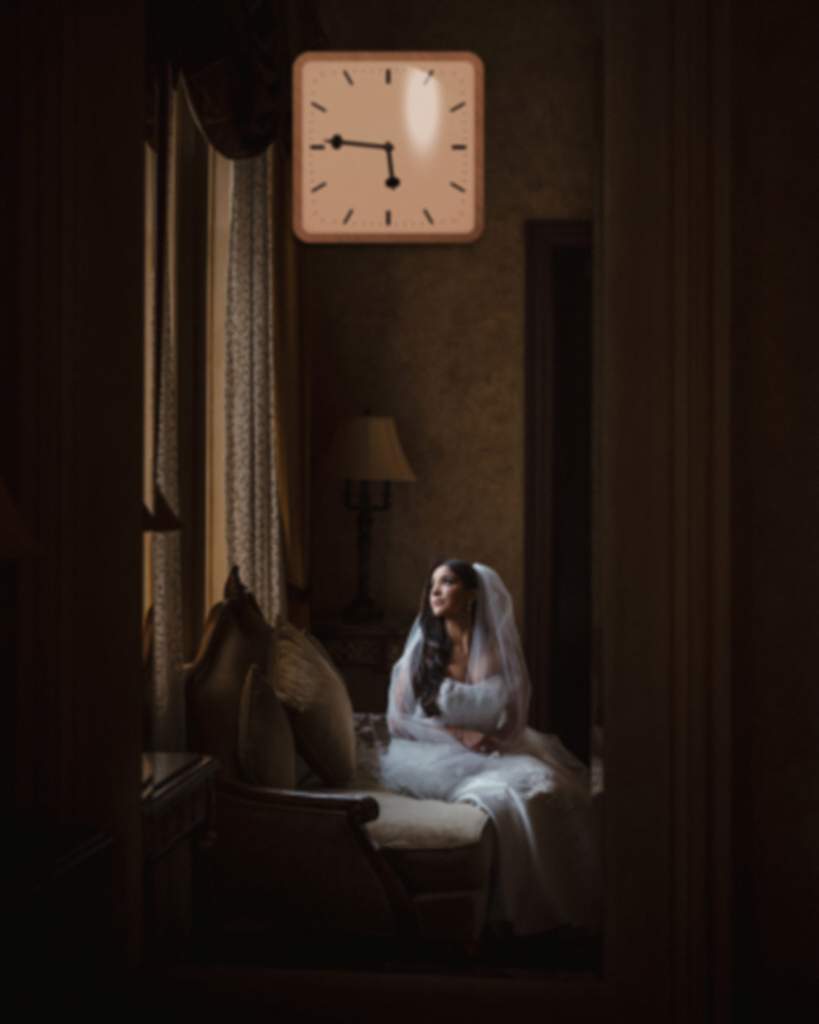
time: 5:46
